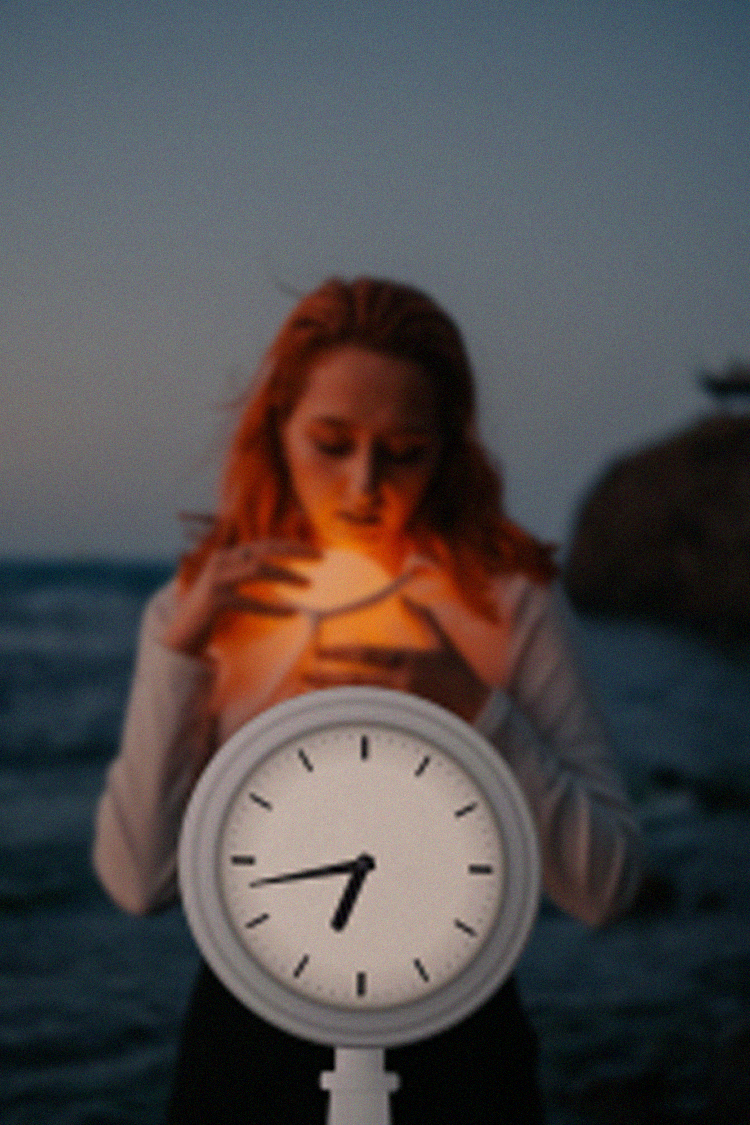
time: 6:43
